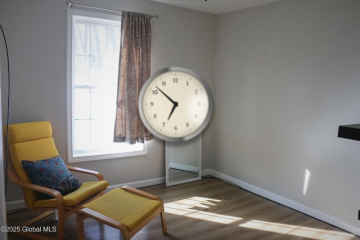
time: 6:52
